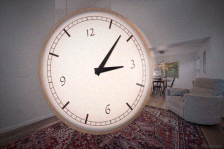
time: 3:08
